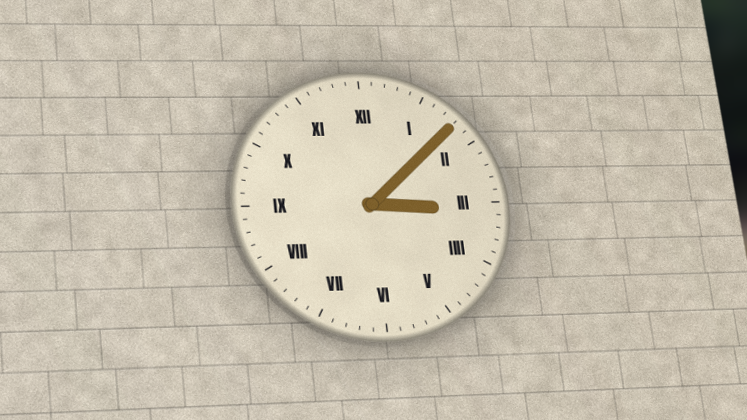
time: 3:08
